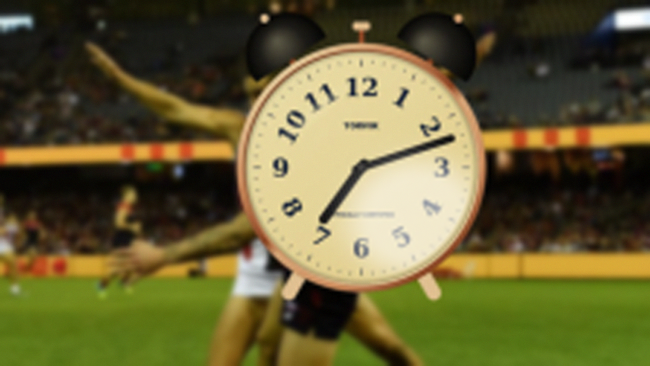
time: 7:12
